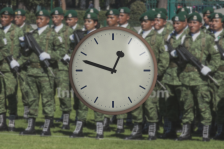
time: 12:48
